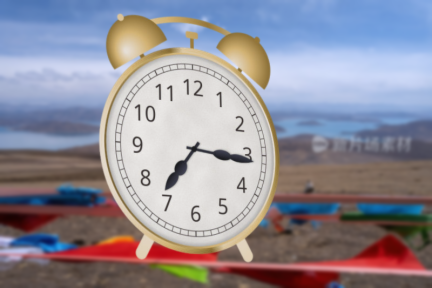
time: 7:16
